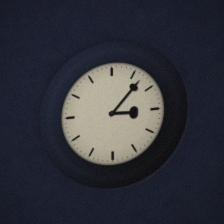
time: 3:07
